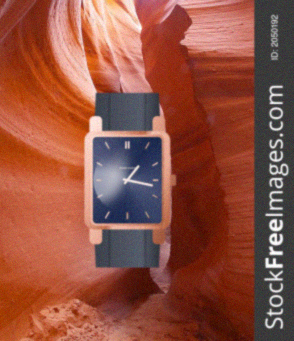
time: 1:17
